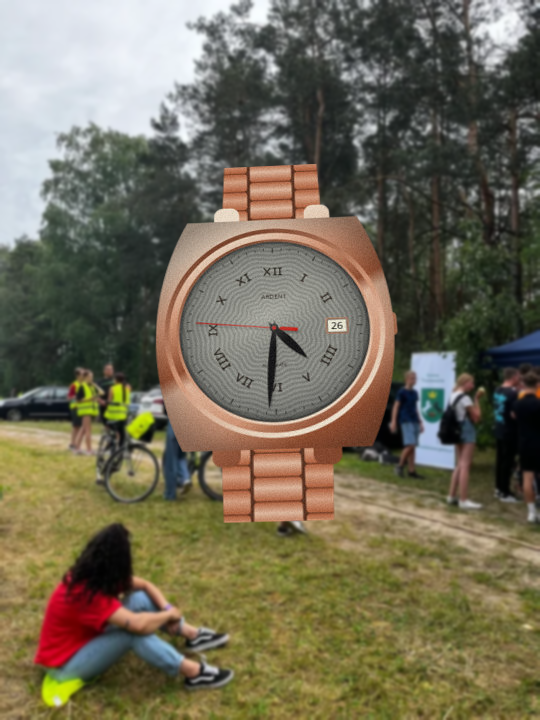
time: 4:30:46
